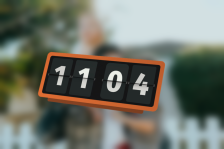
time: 11:04
